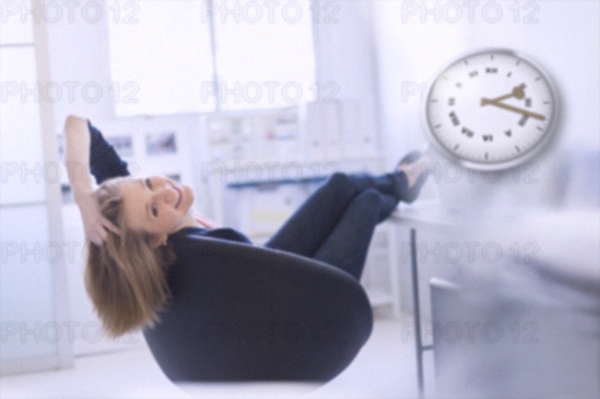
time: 2:18
